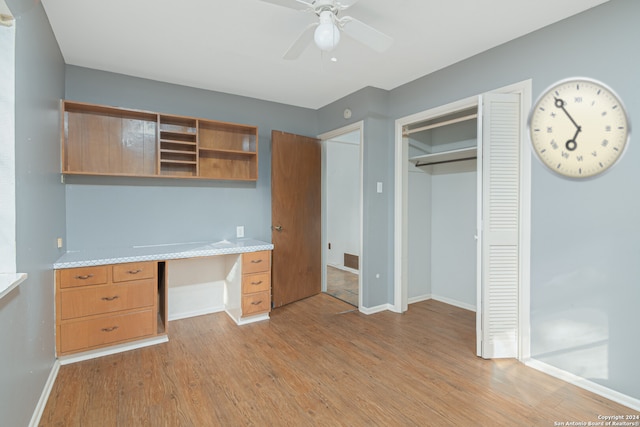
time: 6:54
